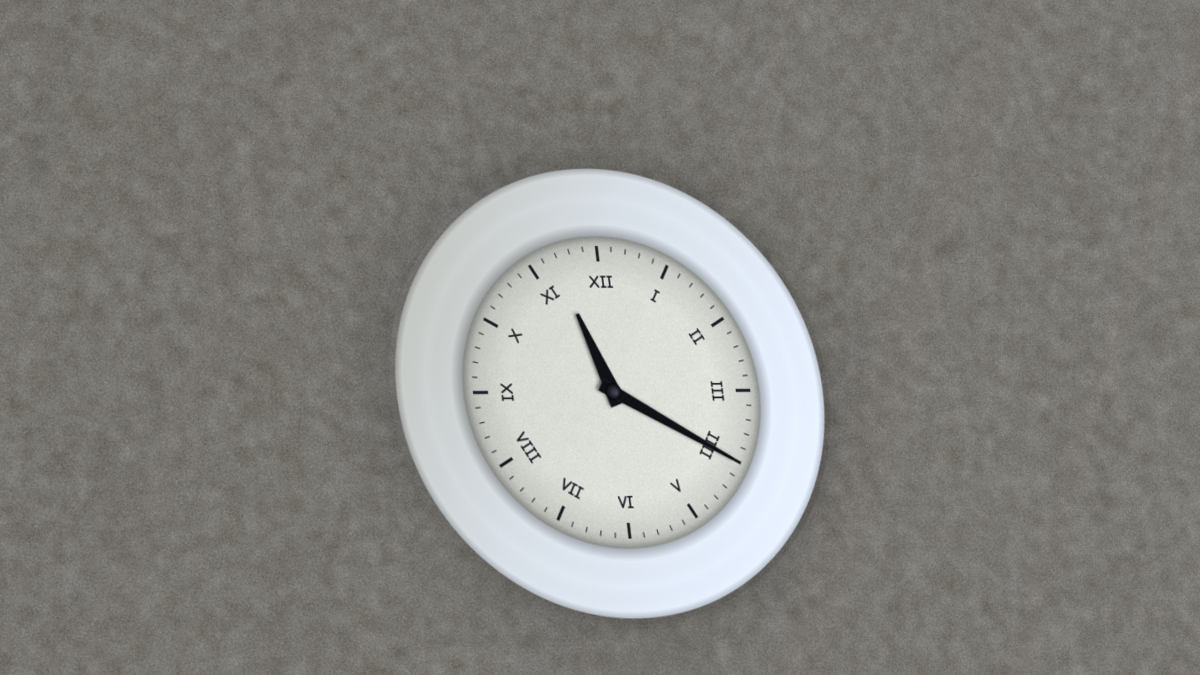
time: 11:20
